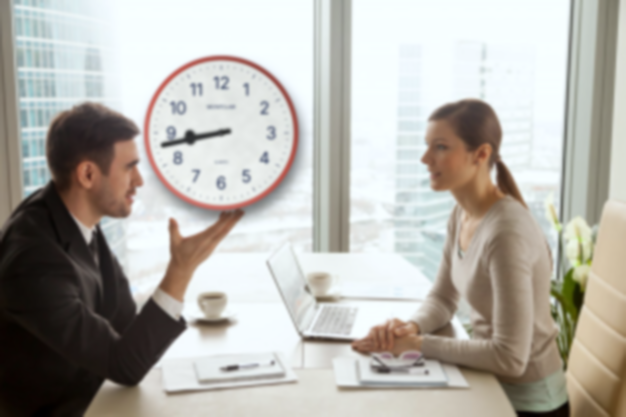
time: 8:43
